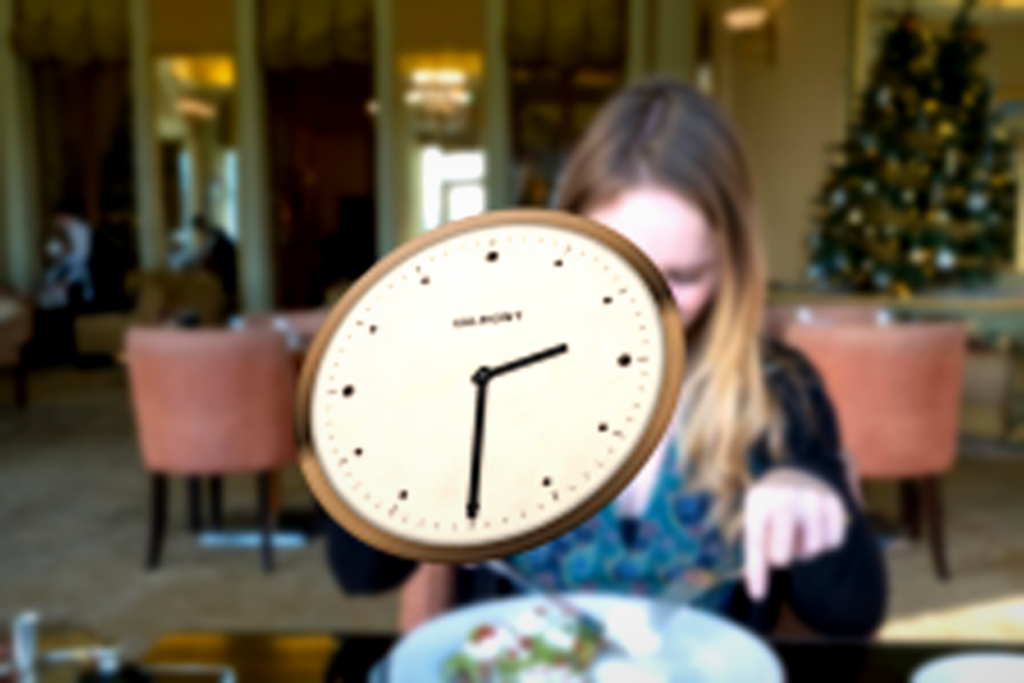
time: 2:30
